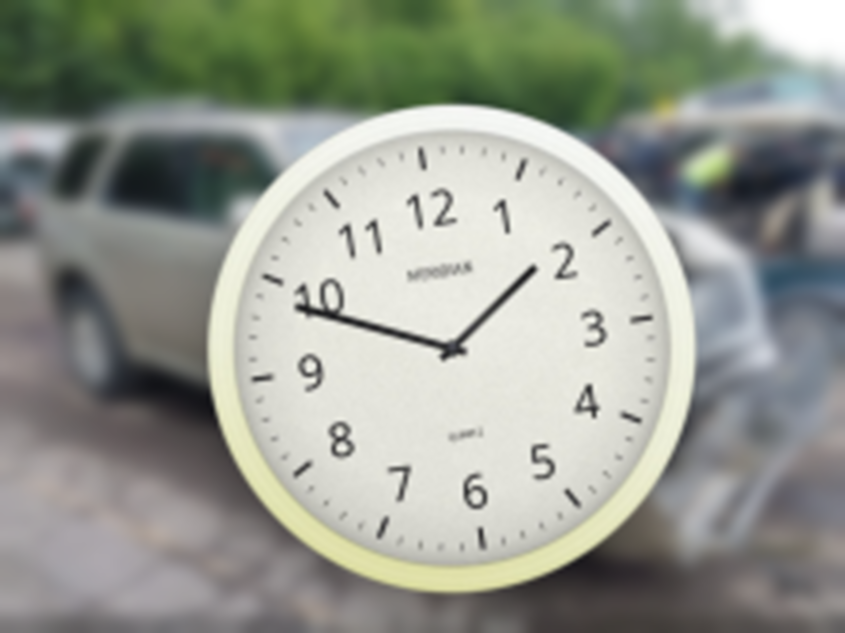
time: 1:49
